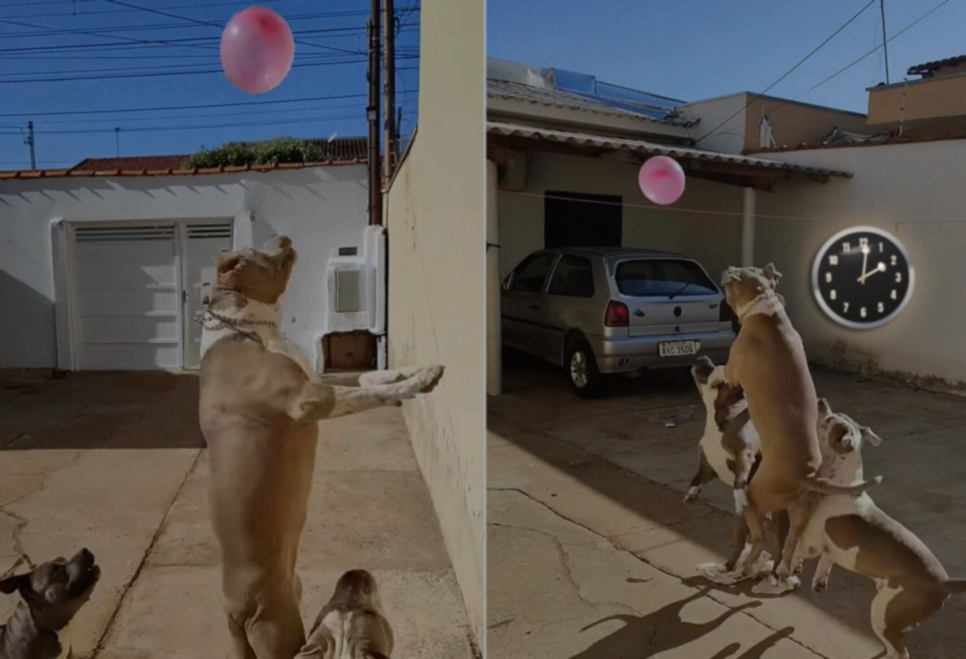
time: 2:01
